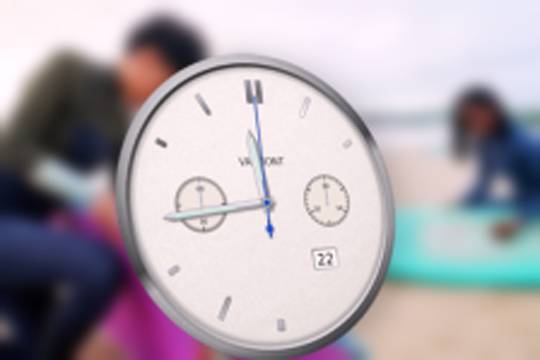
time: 11:44
